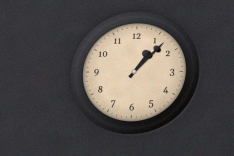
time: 1:07
